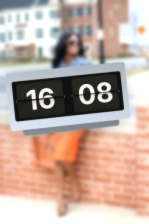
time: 16:08
